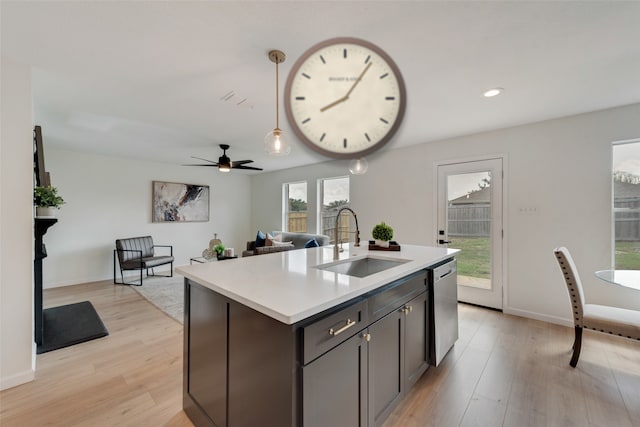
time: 8:06
